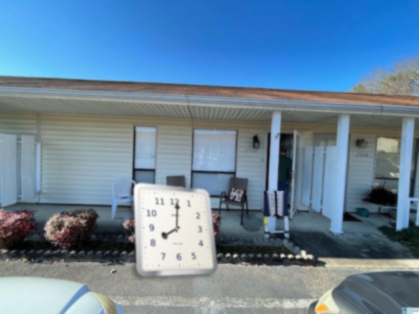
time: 8:01
